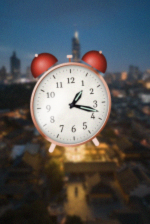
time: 1:18
